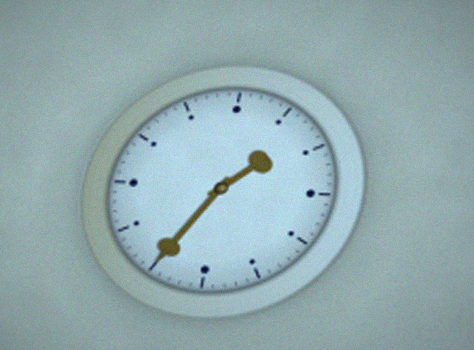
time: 1:35
